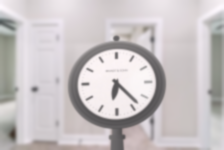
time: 6:23
